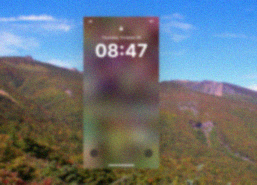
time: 8:47
